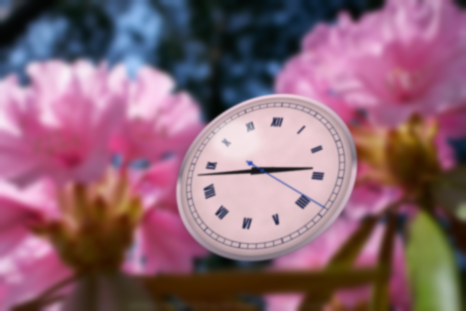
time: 2:43:19
